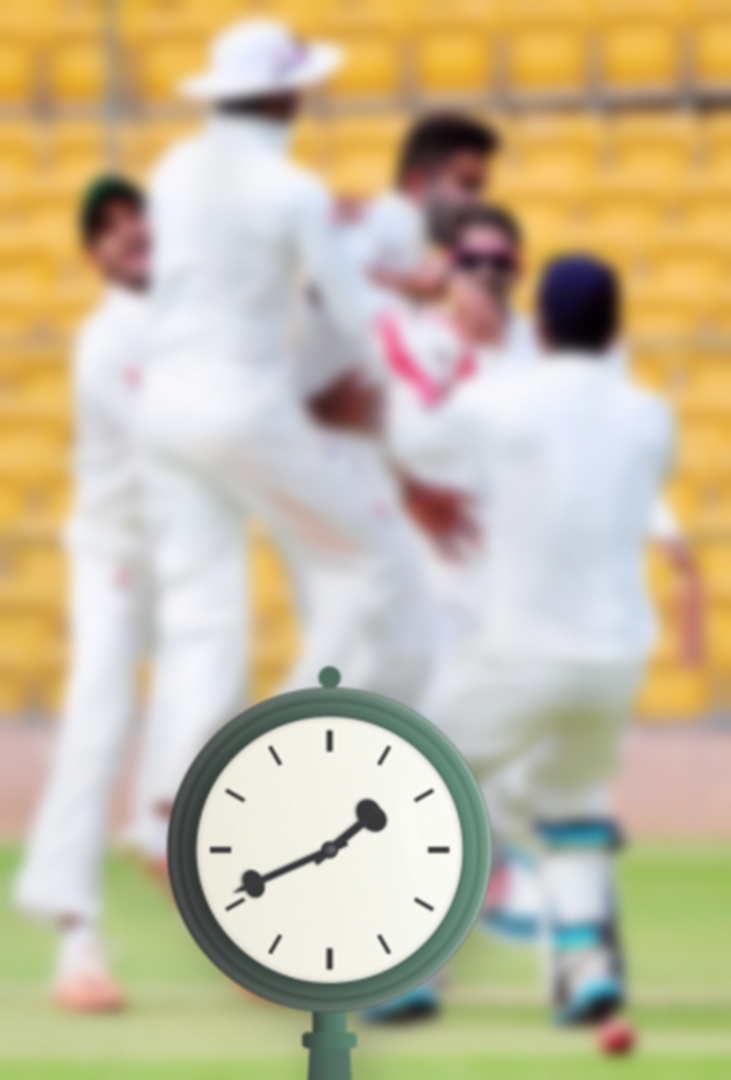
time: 1:41
